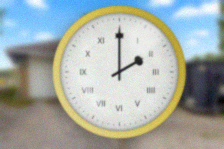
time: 2:00
